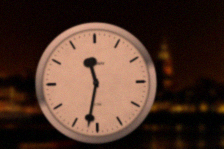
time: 11:32
